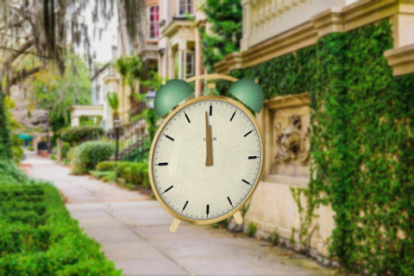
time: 11:59
